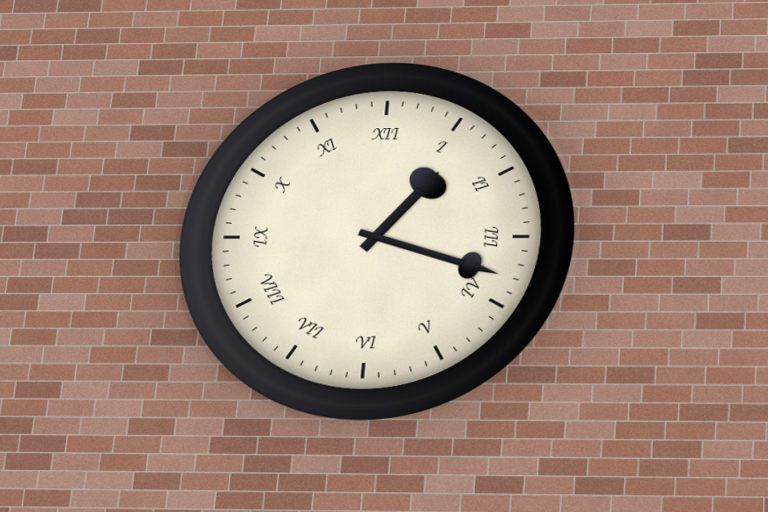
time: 1:18
